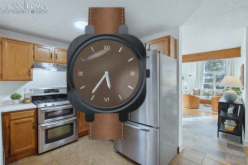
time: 5:36
